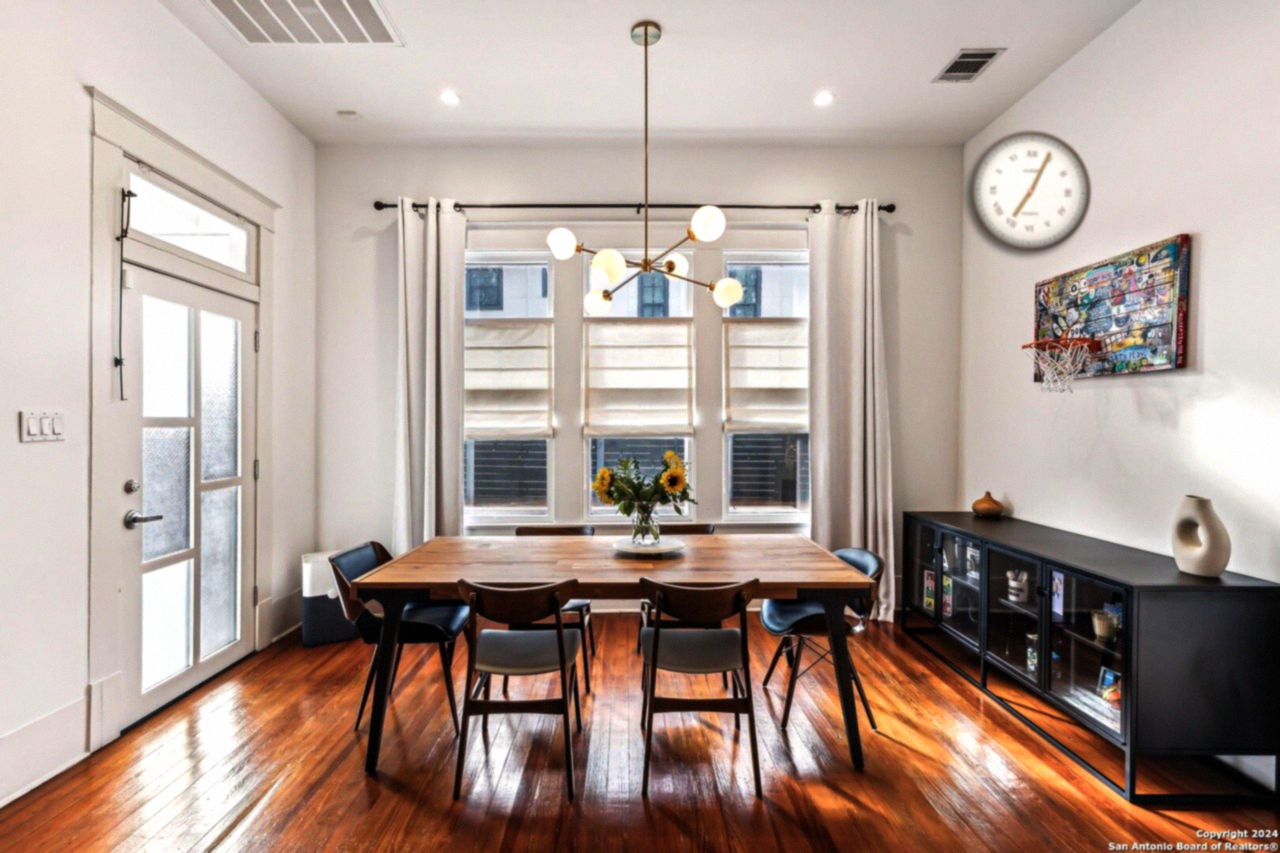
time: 7:04
